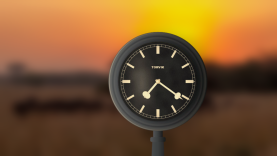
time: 7:21
